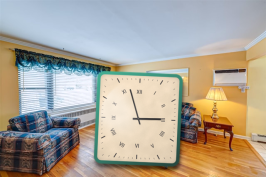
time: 2:57
